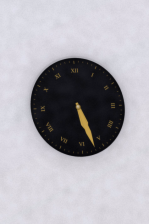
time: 5:27
